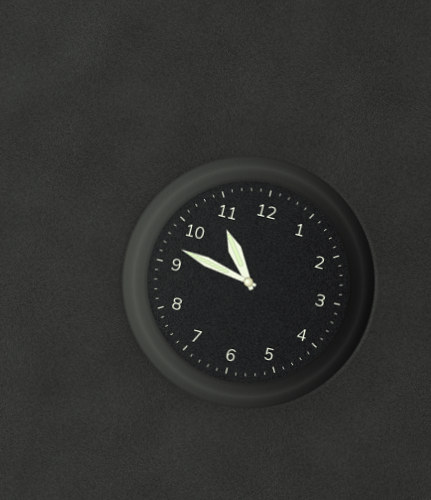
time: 10:47
